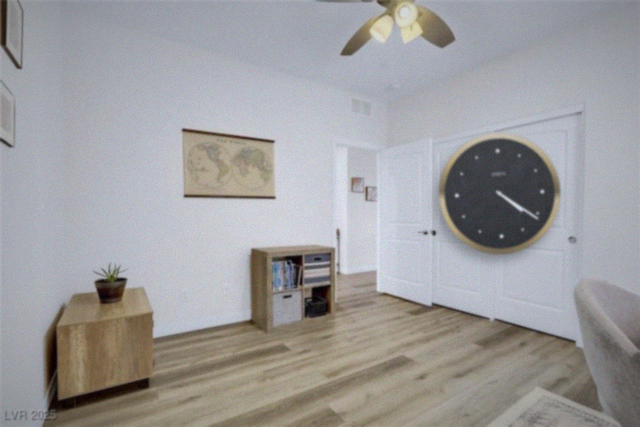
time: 4:21
